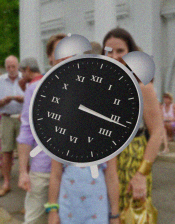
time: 3:16
